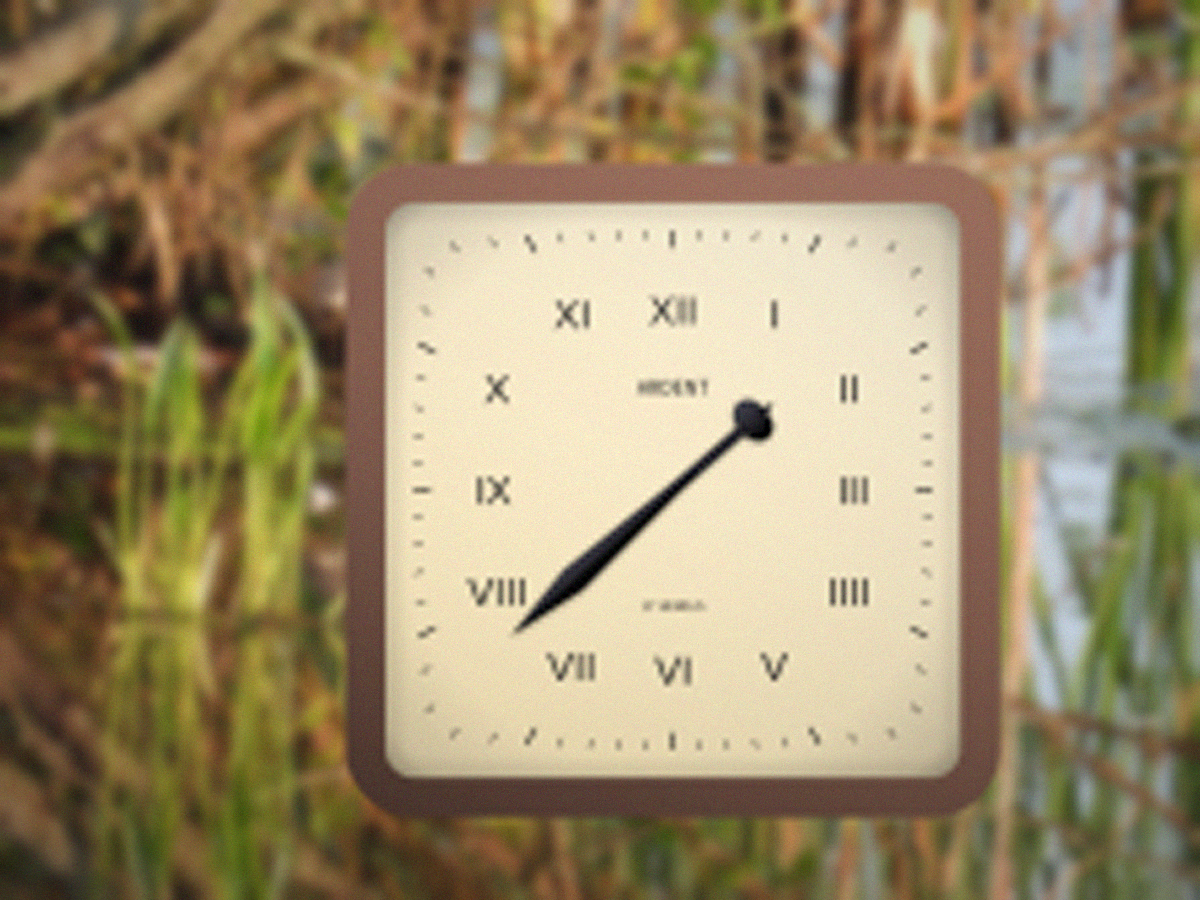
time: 1:38
